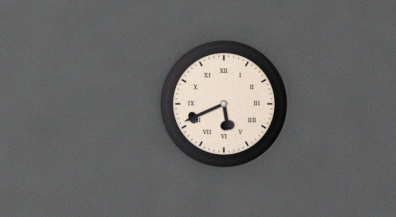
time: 5:41
